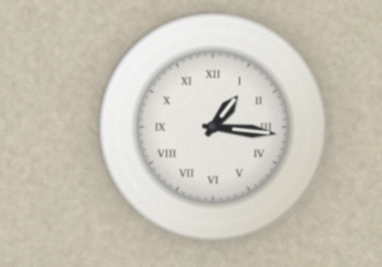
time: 1:16
